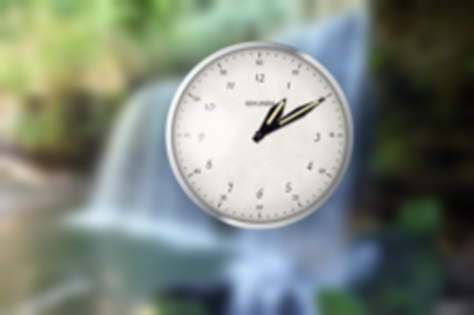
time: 1:10
